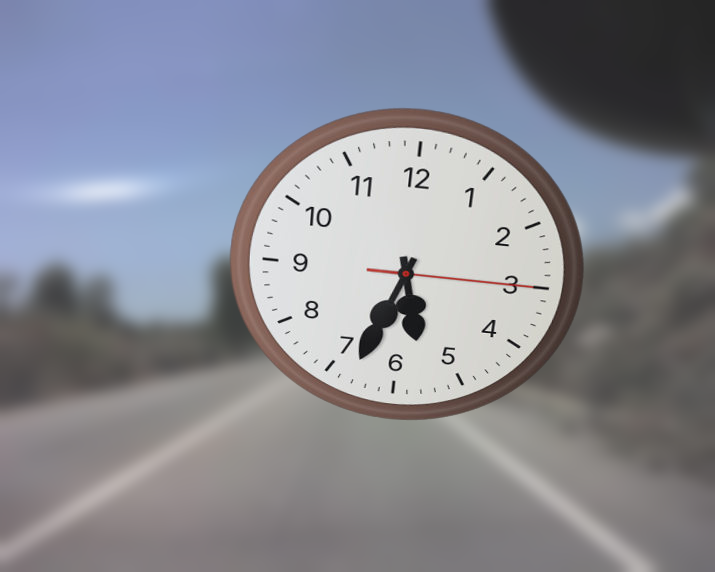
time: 5:33:15
